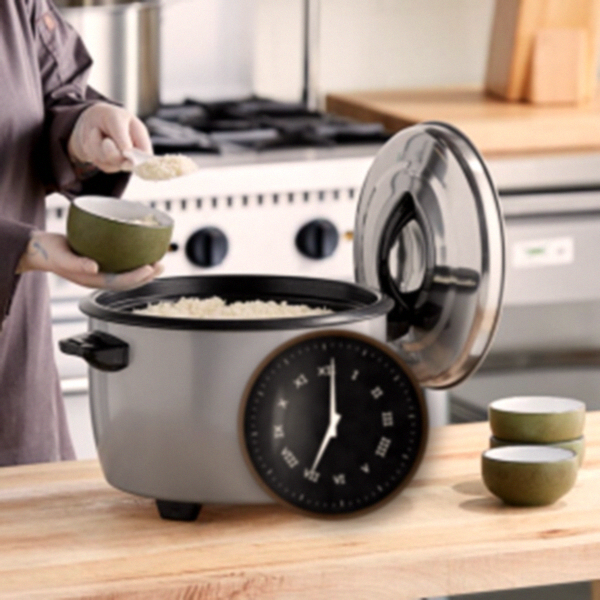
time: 7:01
